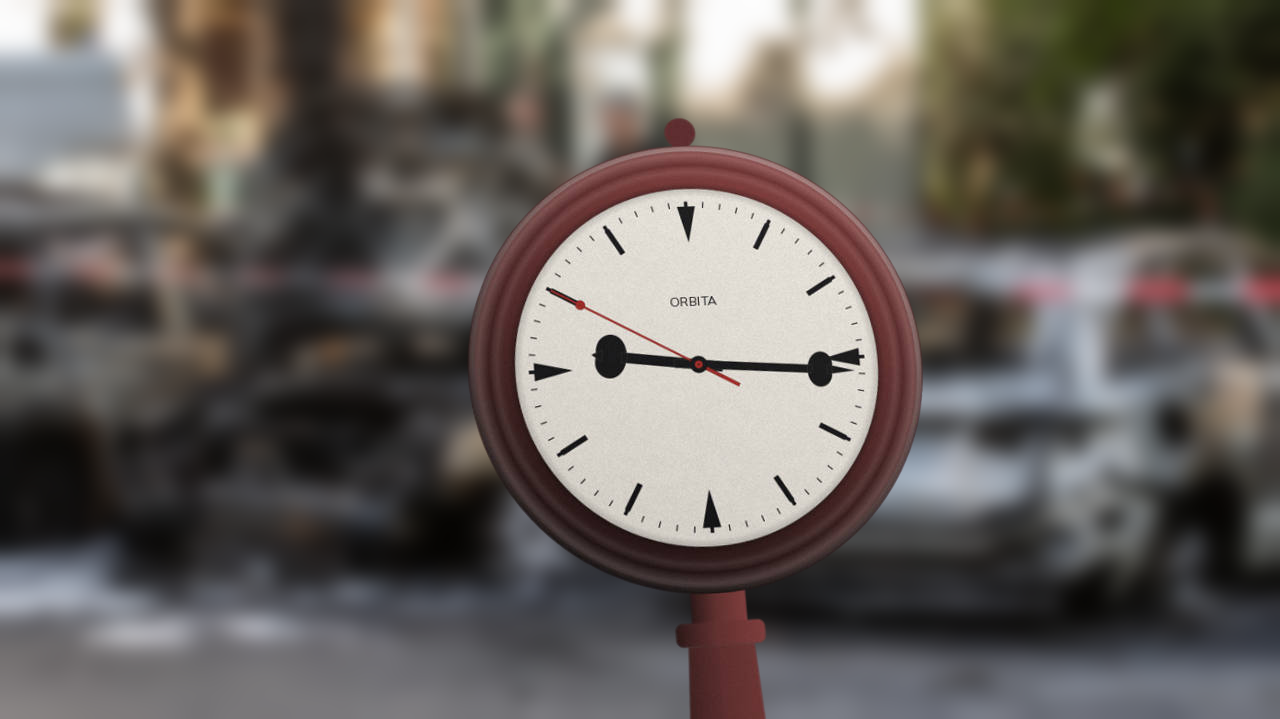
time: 9:15:50
